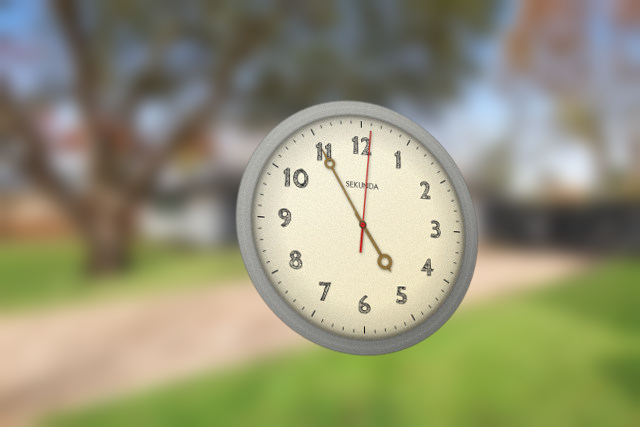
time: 4:55:01
